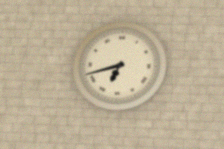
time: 6:42
